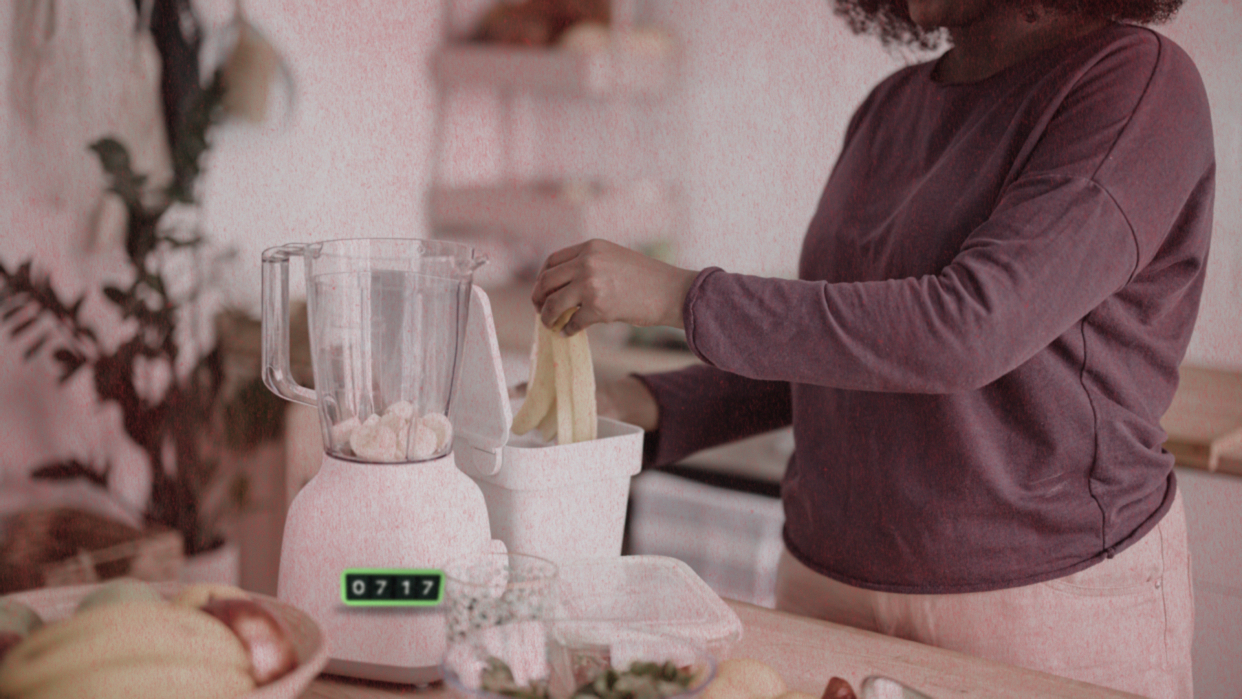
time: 7:17
